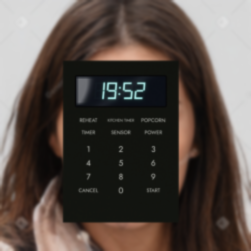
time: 19:52
